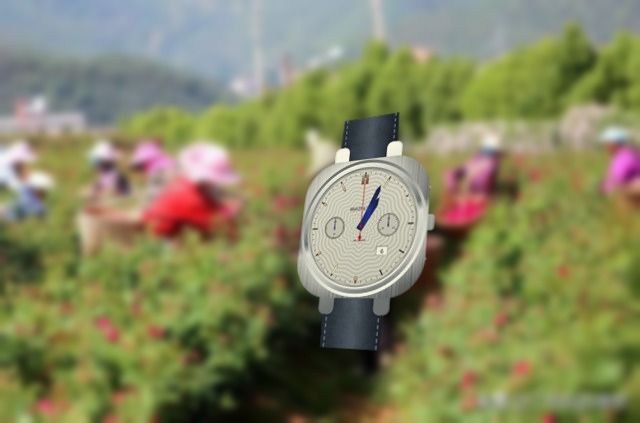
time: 1:04
